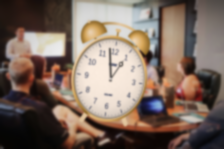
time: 12:58
